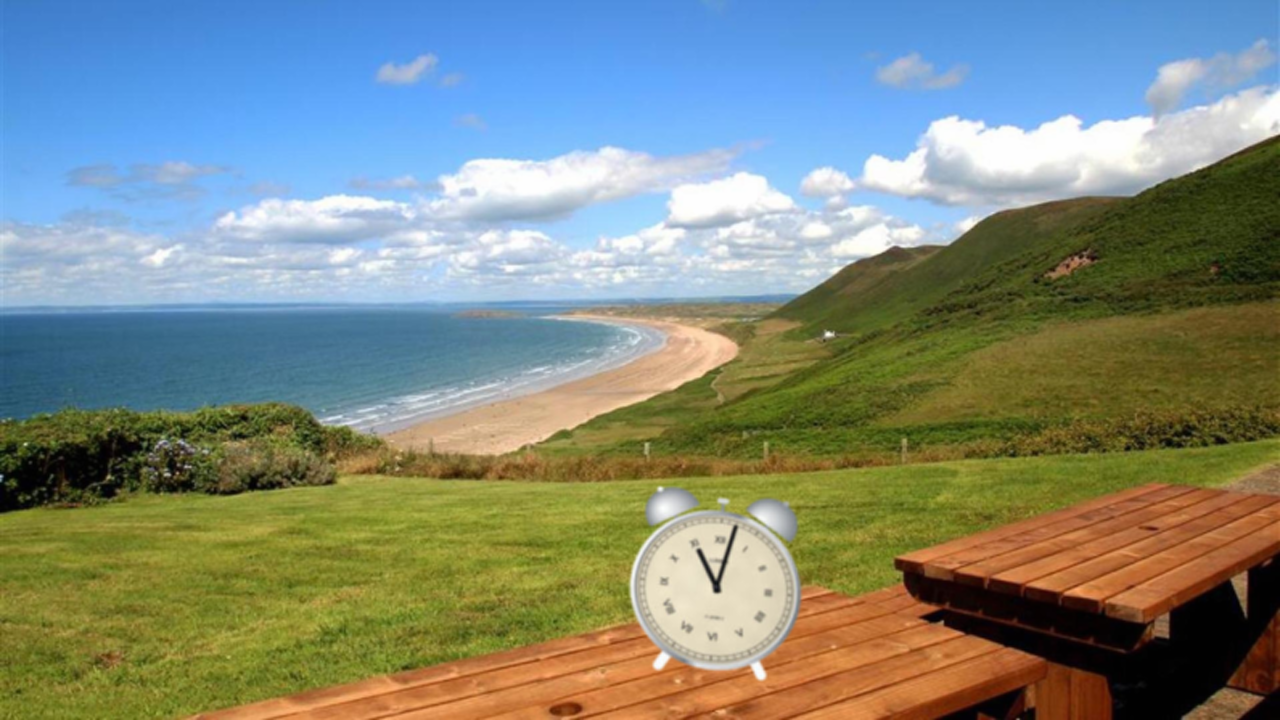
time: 11:02
